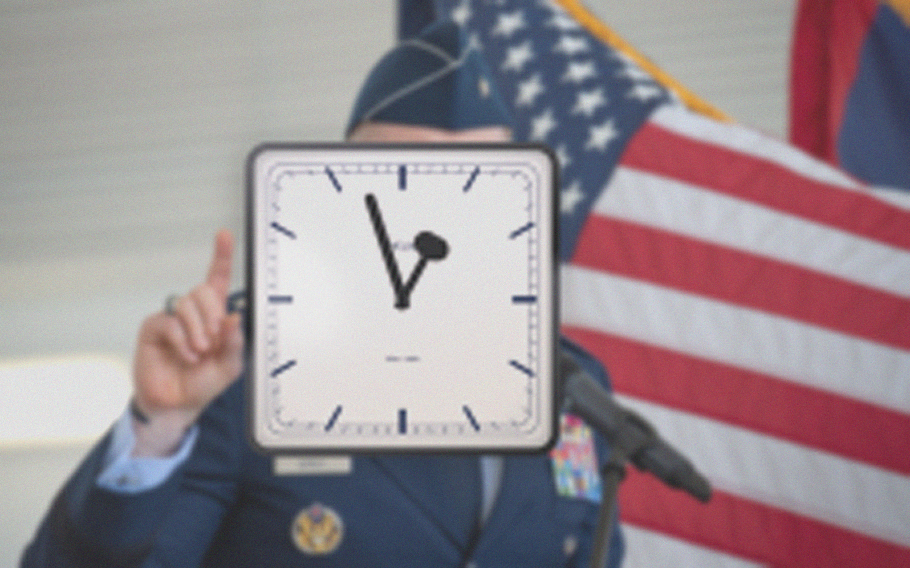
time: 12:57
